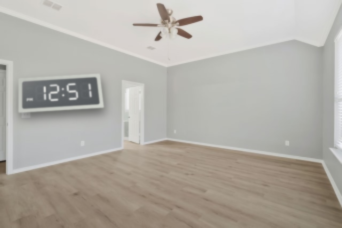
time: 12:51
